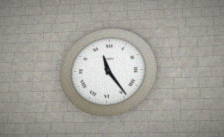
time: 11:24
